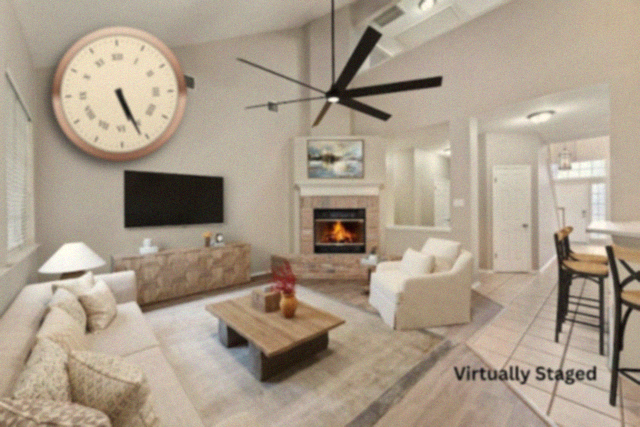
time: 5:26
